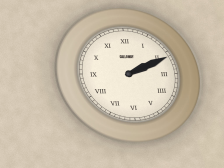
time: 2:11
